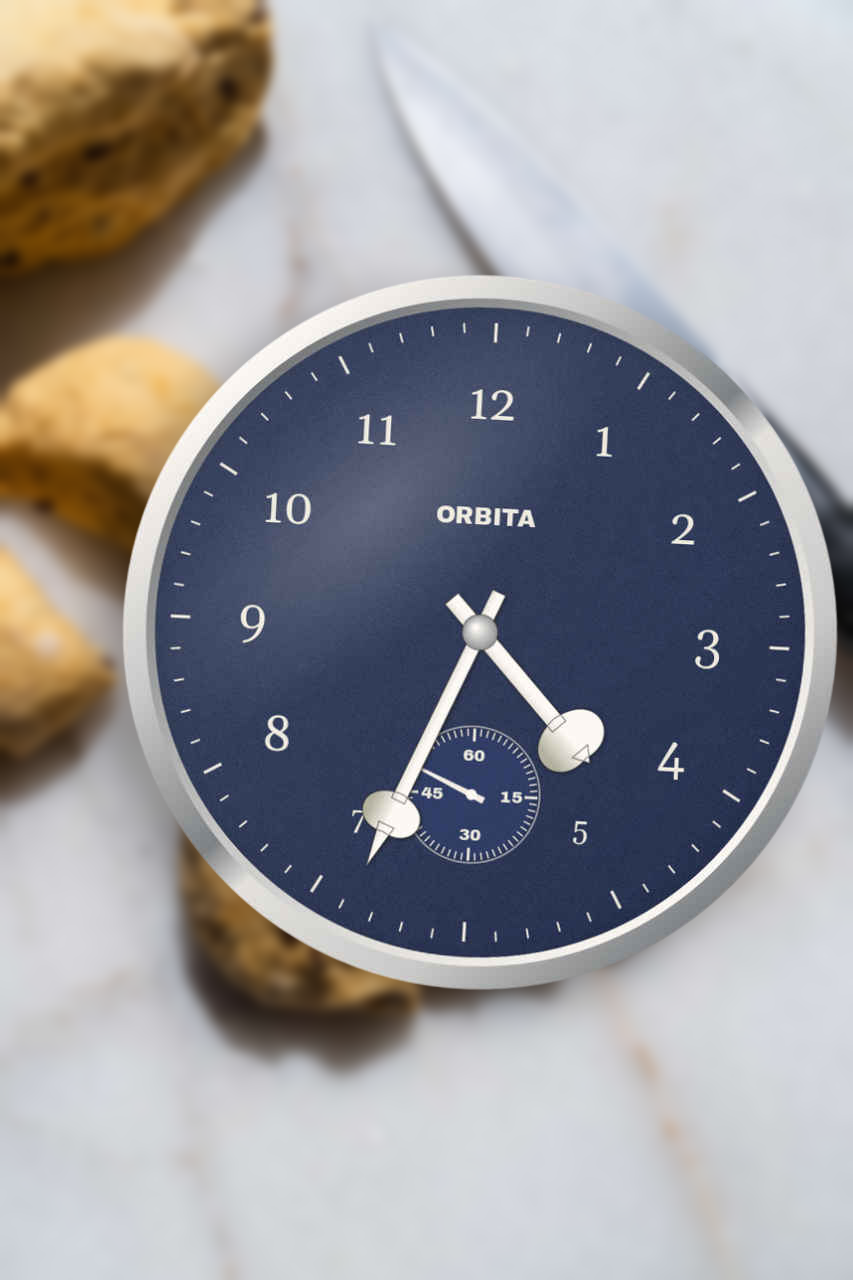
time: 4:33:49
